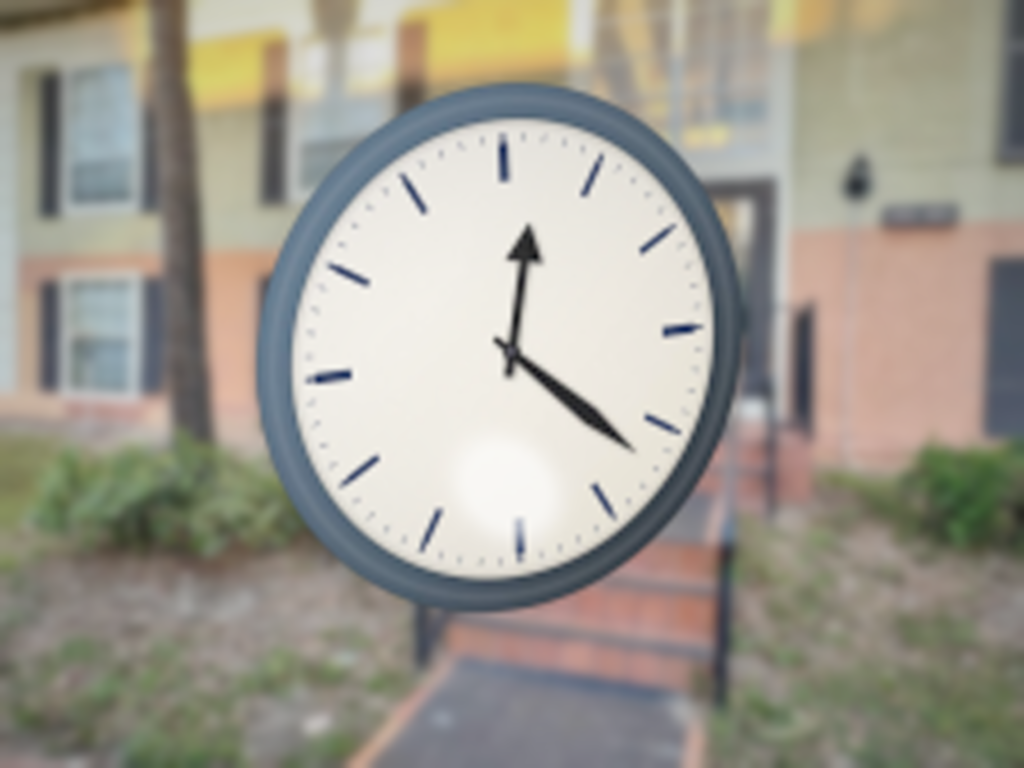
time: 12:22
